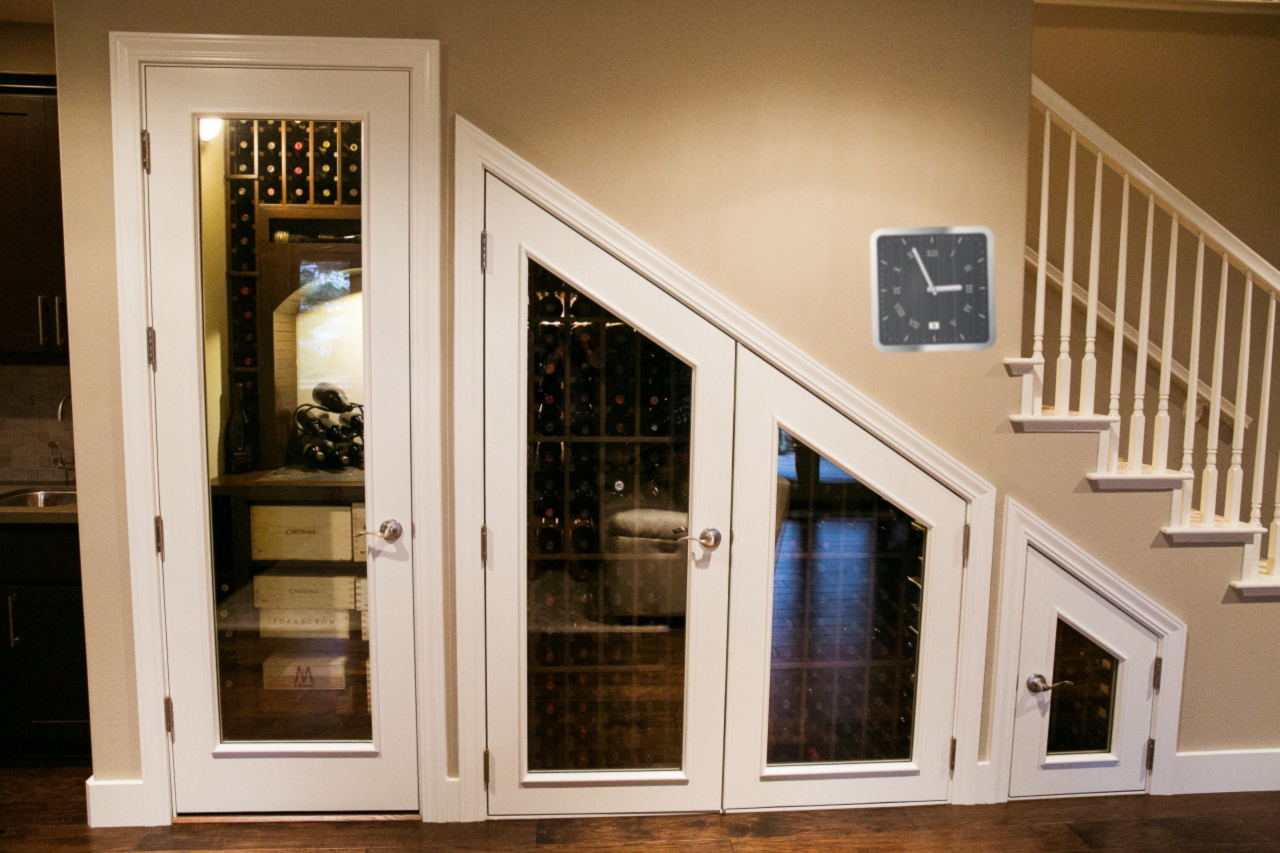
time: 2:56
